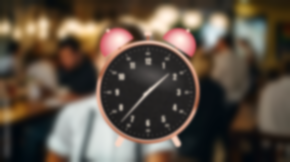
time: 1:37
